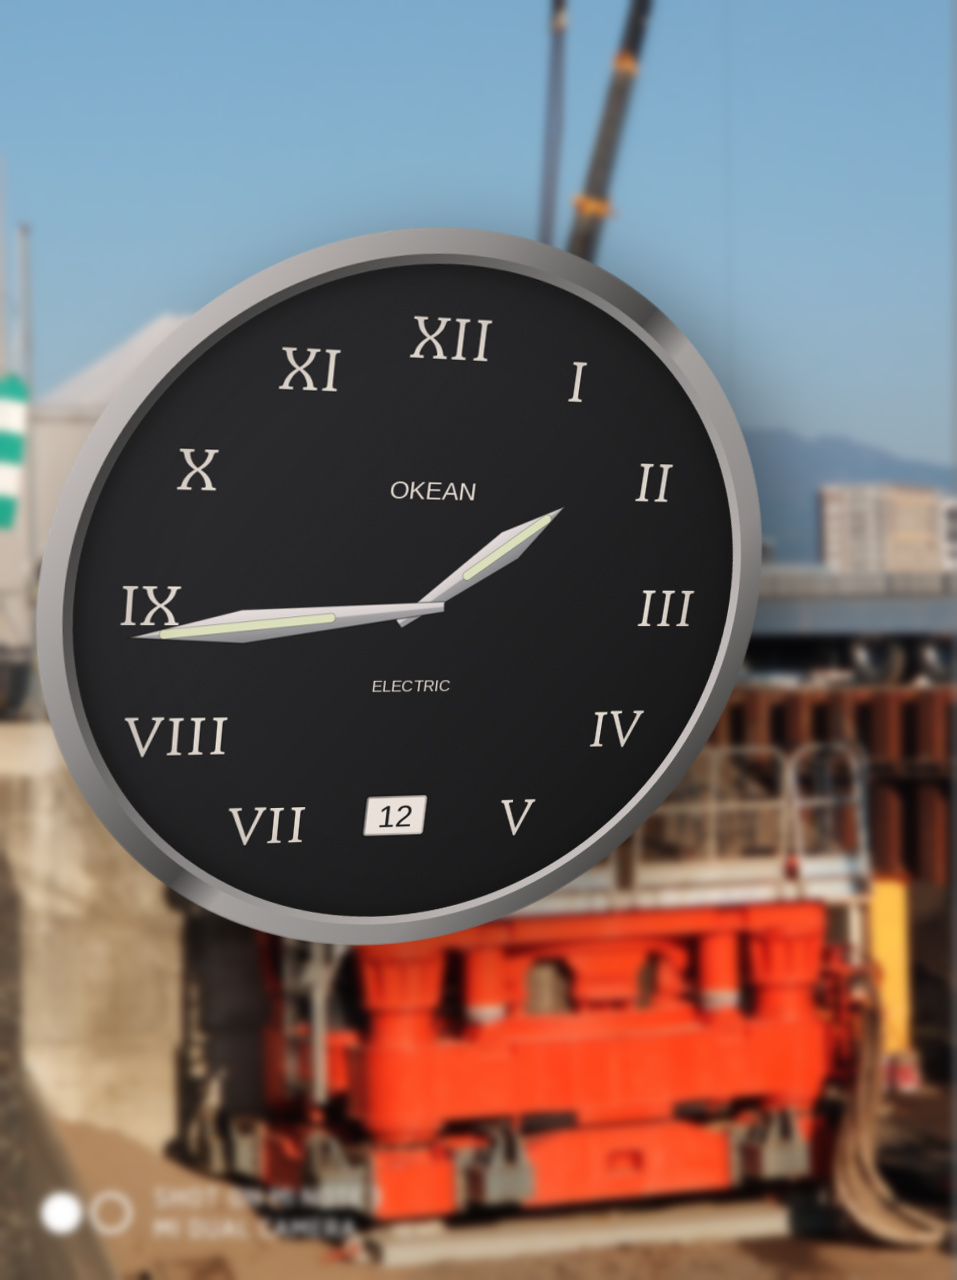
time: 1:44
